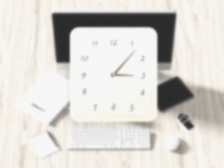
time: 3:07
